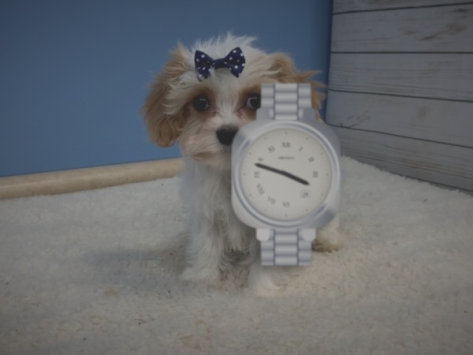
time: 3:48
